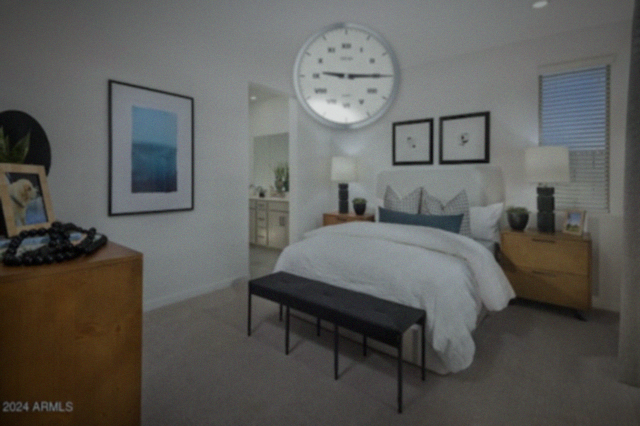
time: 9:15
